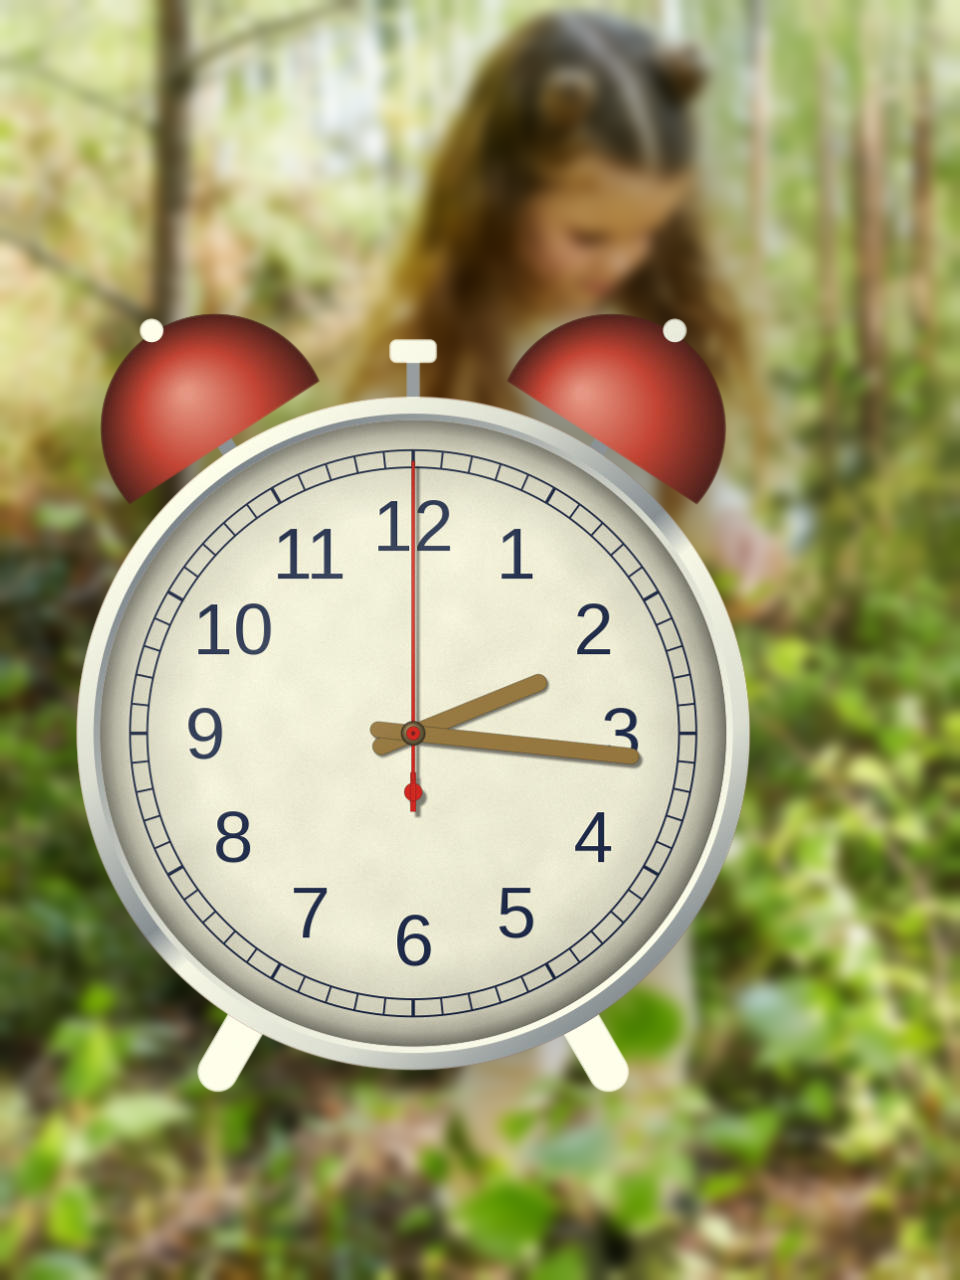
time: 2:16:00
